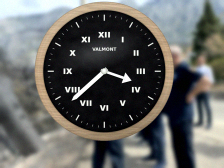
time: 3:38
